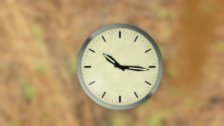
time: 10:16
